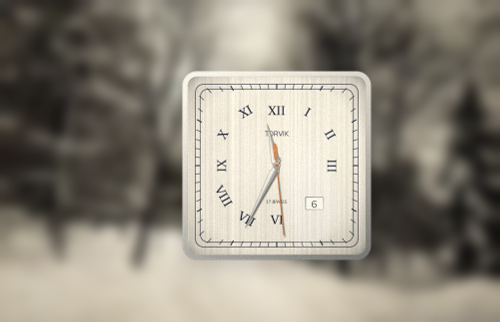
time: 11:34:29
